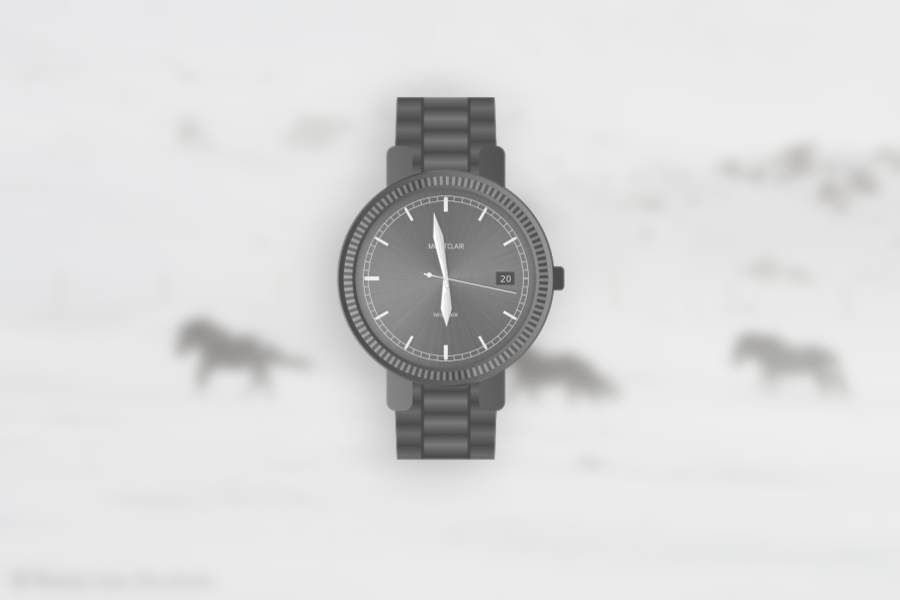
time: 5:58:17
